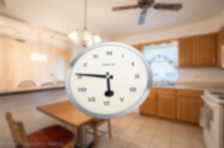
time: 5:46
